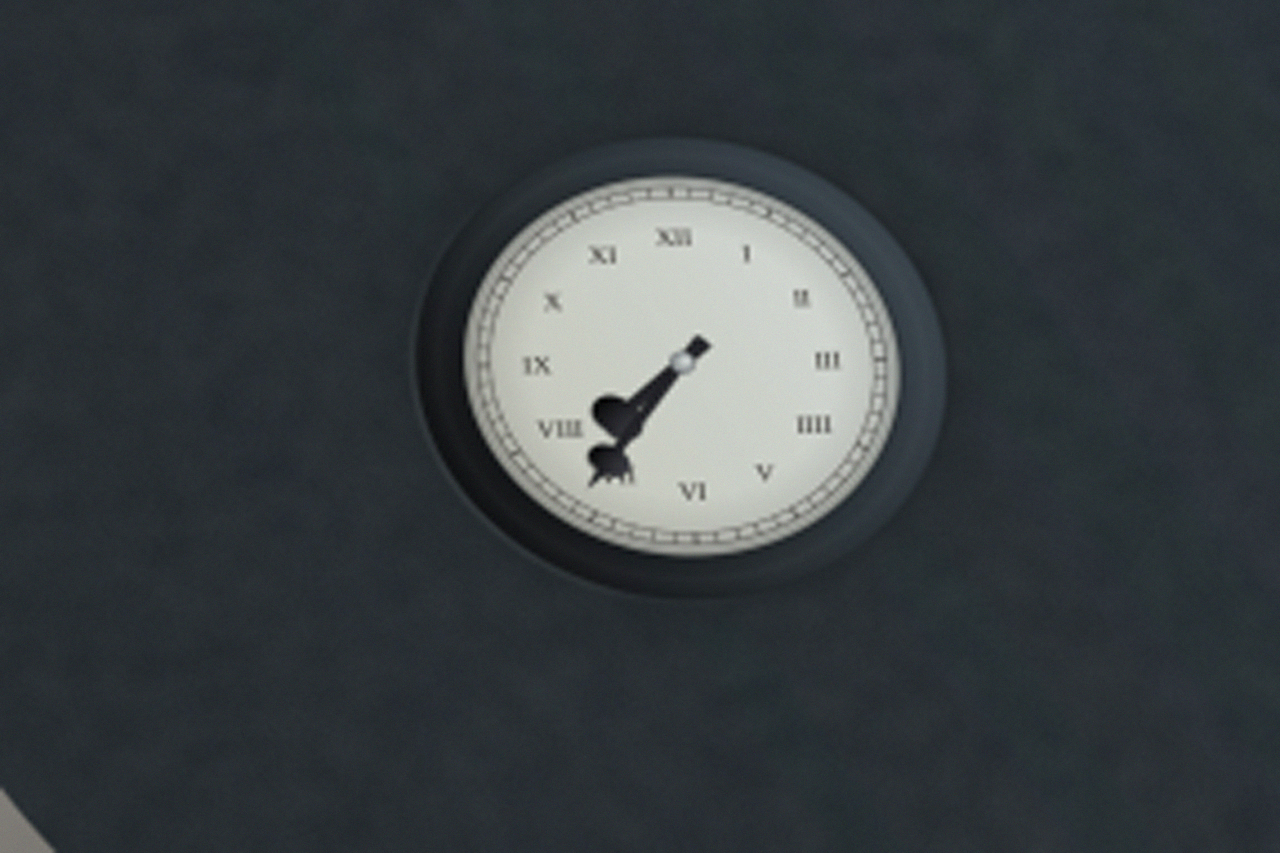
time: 7:36
